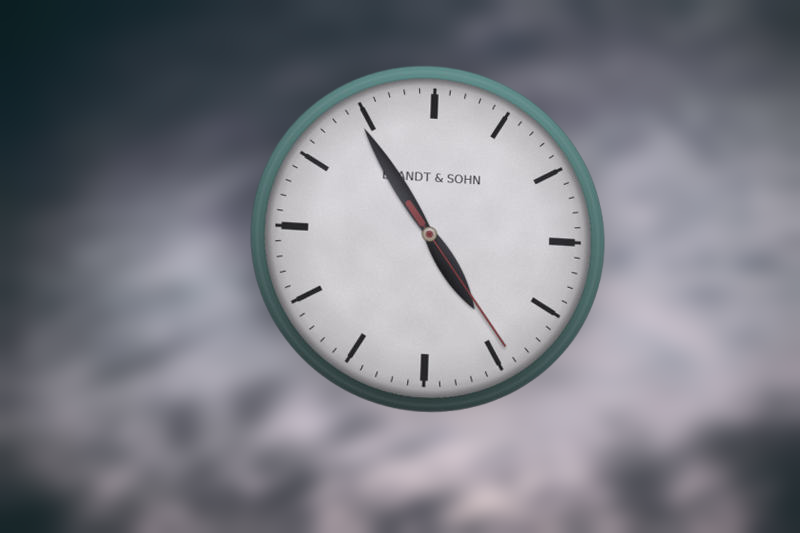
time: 4:54:24
